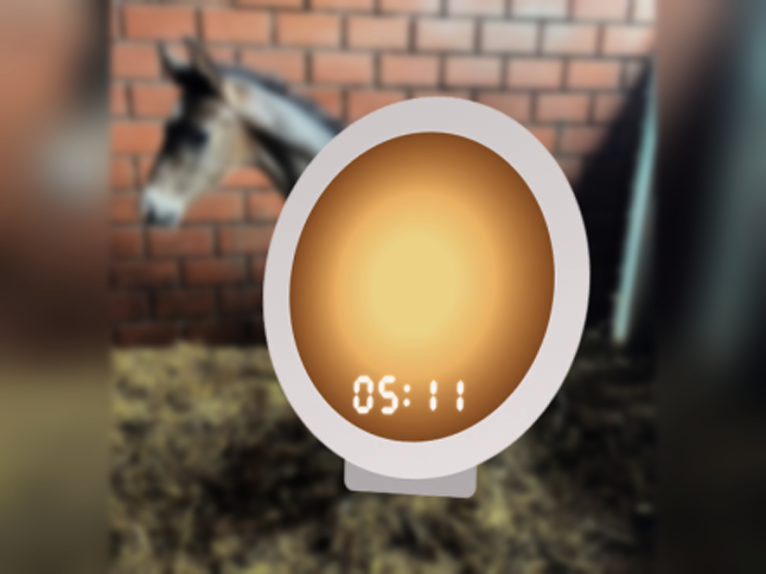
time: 5:11
